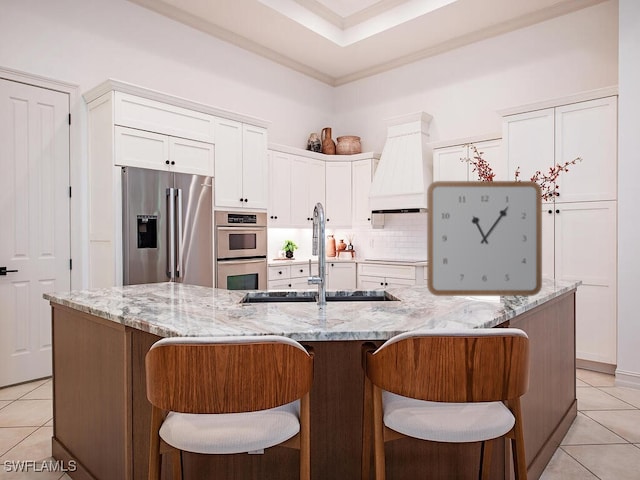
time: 11:06
